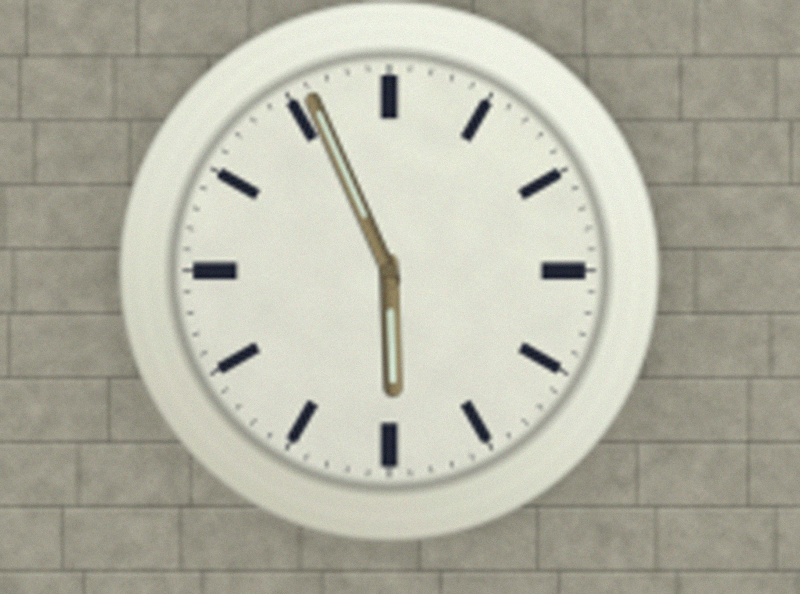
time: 5:56
